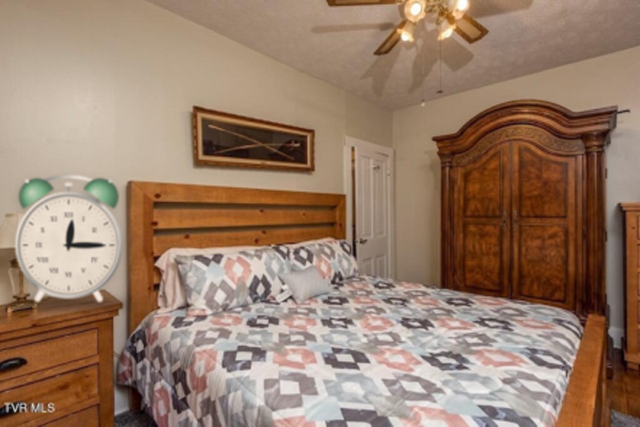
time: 12:15
